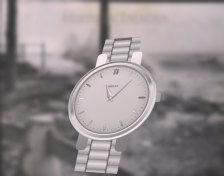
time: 11:07
